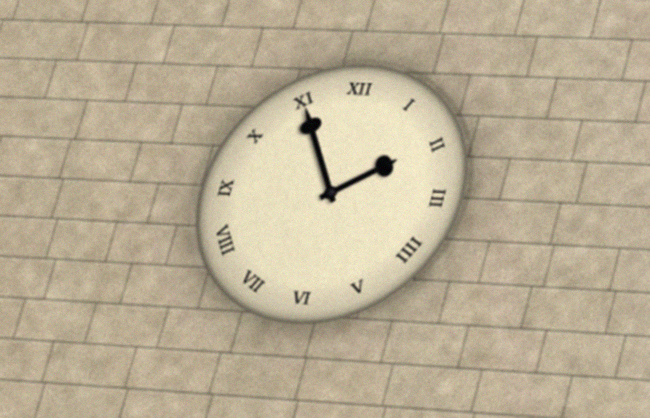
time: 1:55
